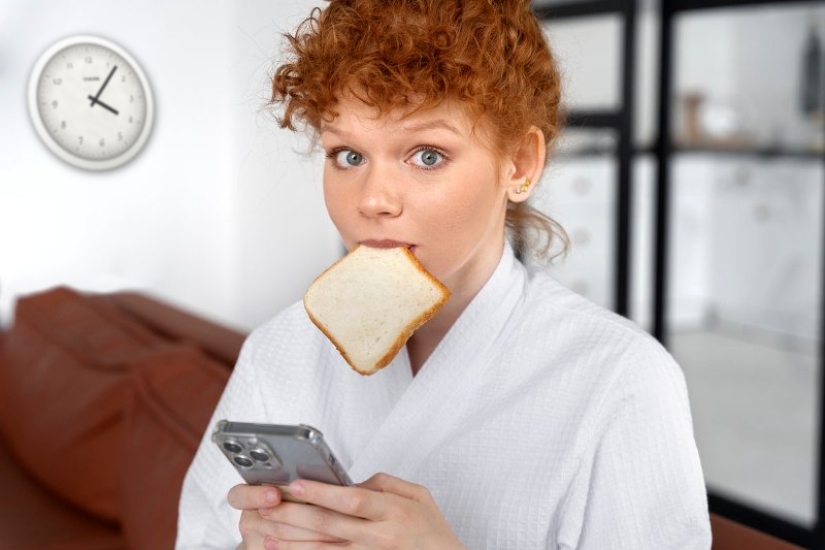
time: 4:07
